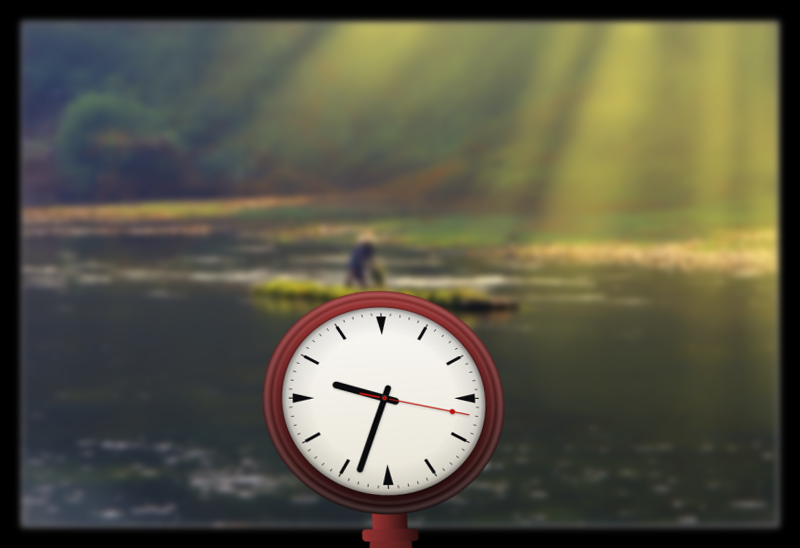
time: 9:33:17
